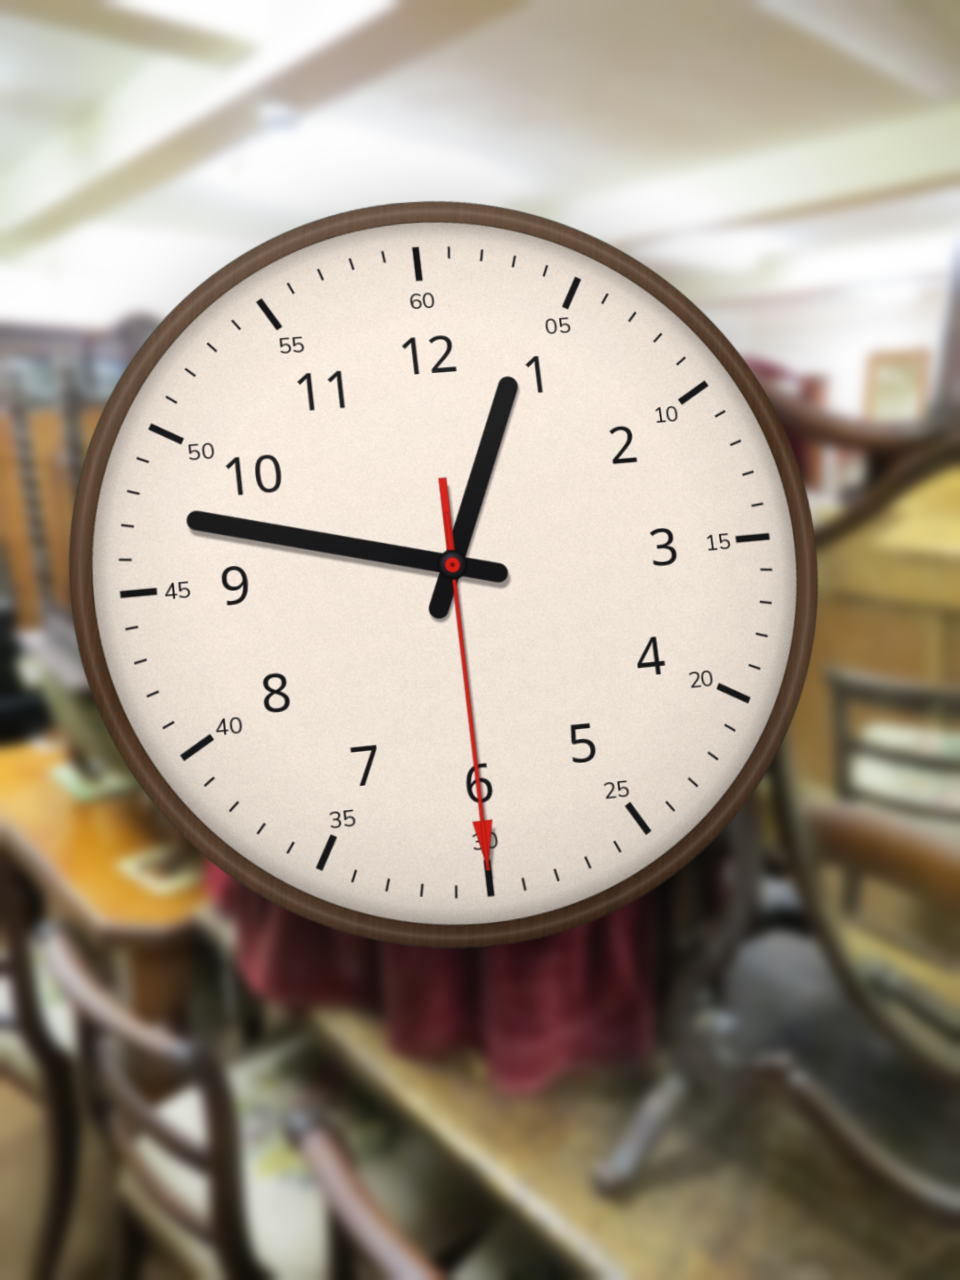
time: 12:47:30
